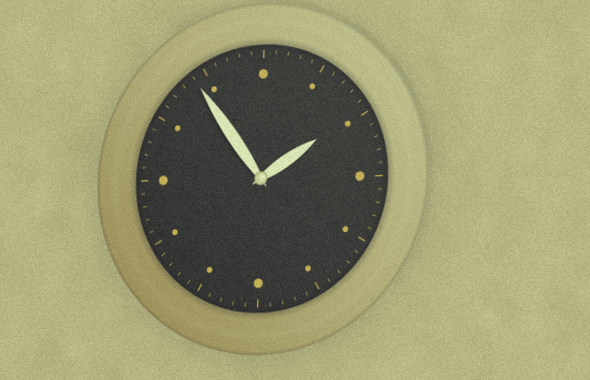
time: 1:54
